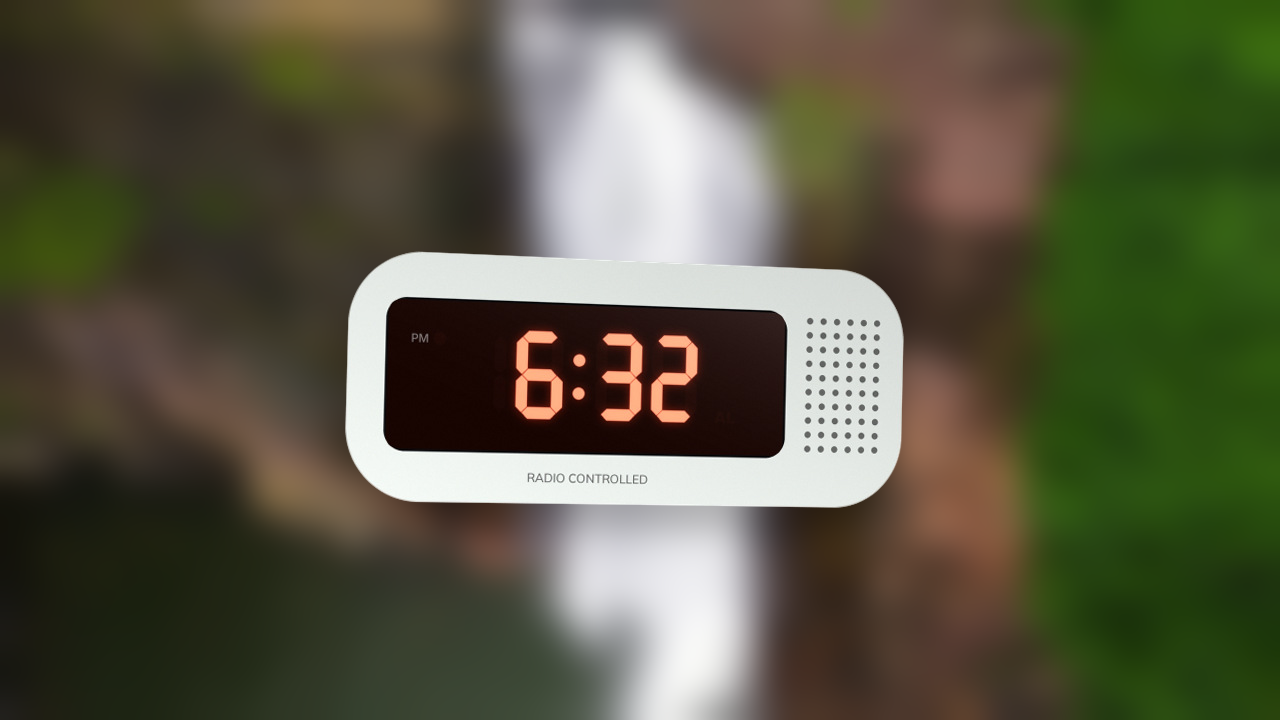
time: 6:32
